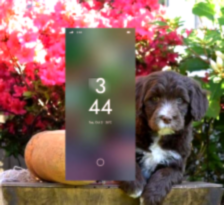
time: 3:44
